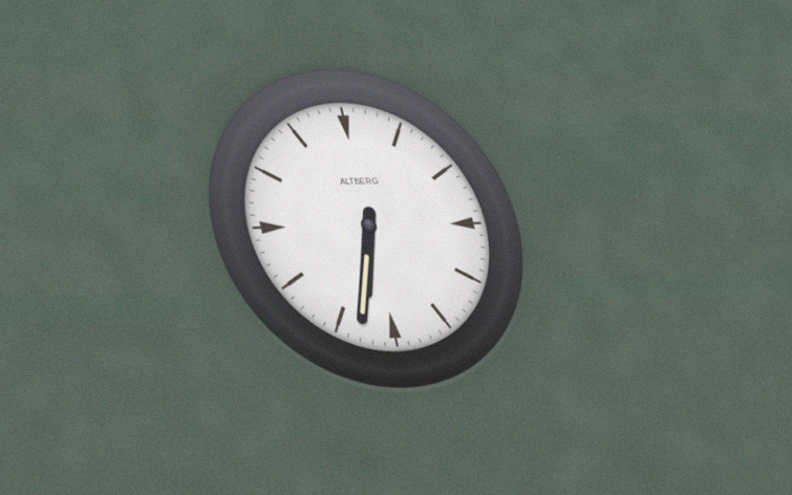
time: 6:33
